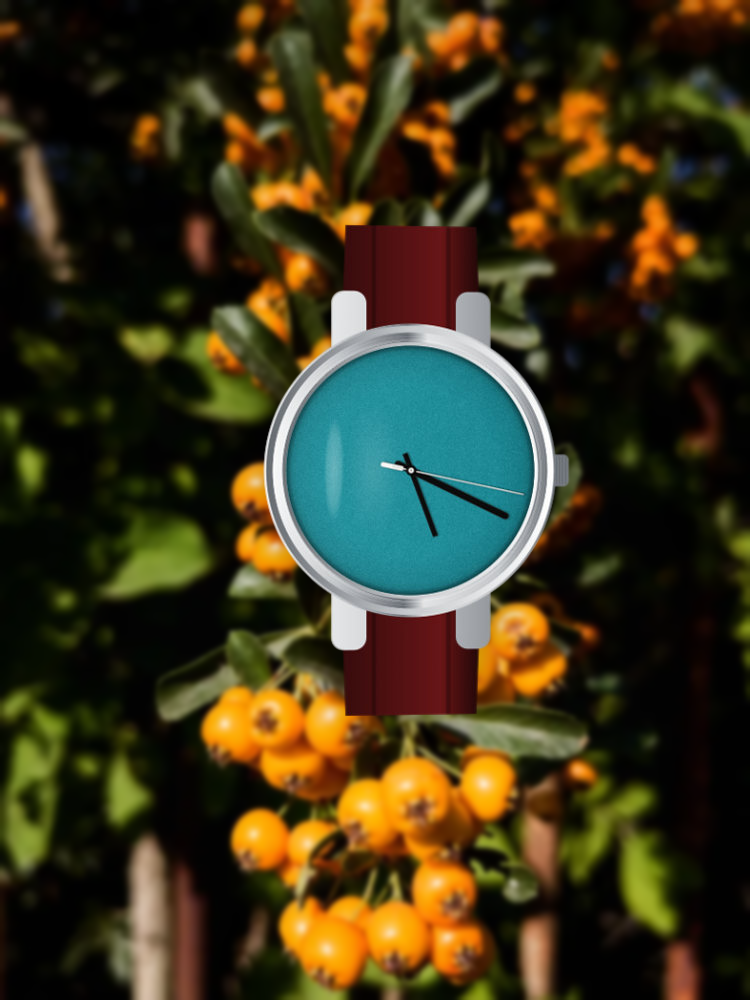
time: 5:19:17
